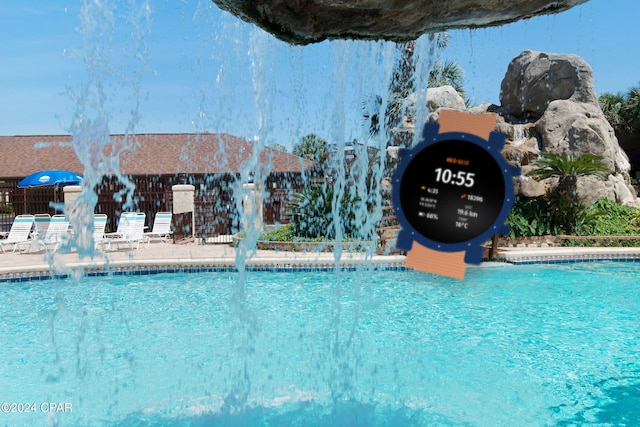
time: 10:55
